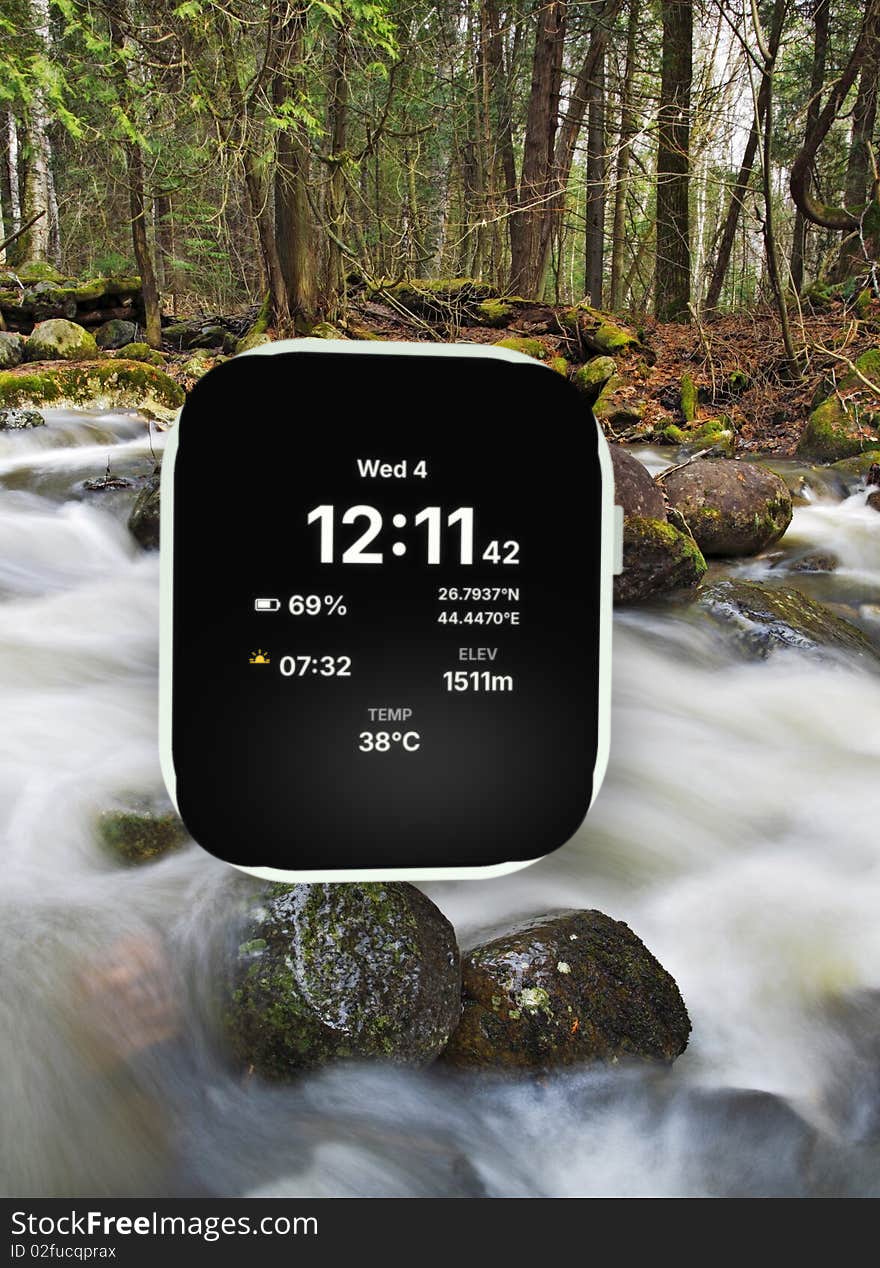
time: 12:11:42
